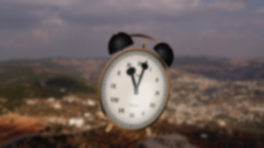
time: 11:02
